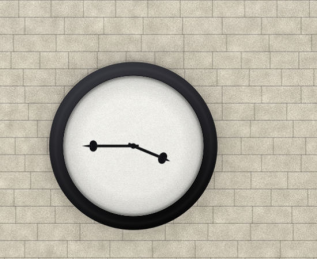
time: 3:45
